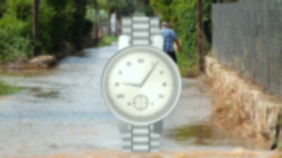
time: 9:06
